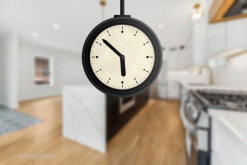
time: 5:52
